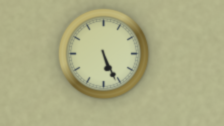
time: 5:26
